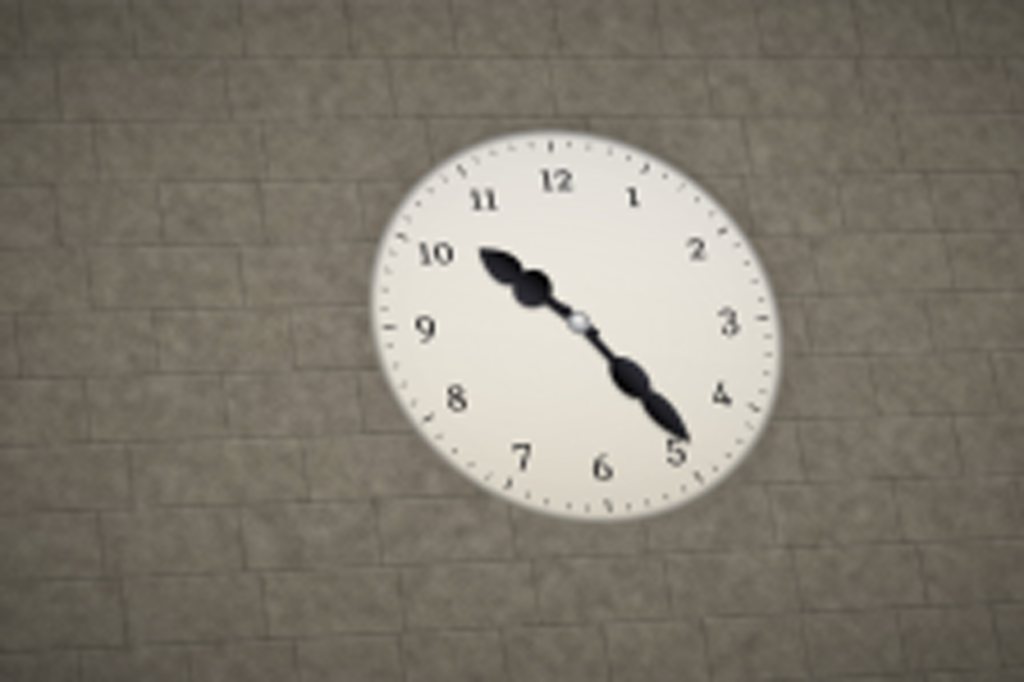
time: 10:24
